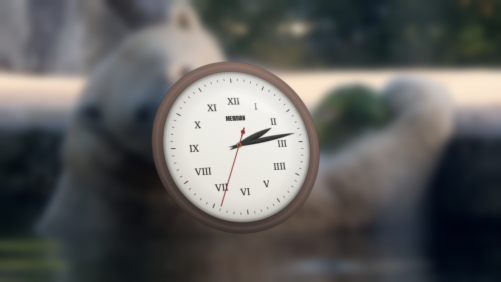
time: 2:13:34
